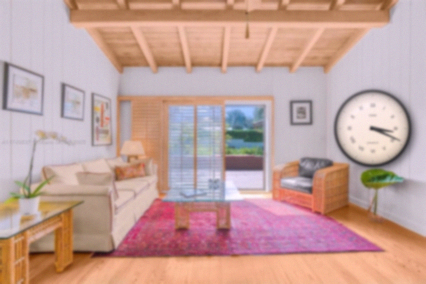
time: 3:19
